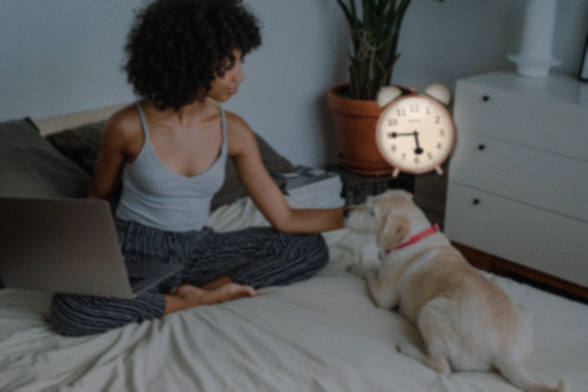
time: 5:45
